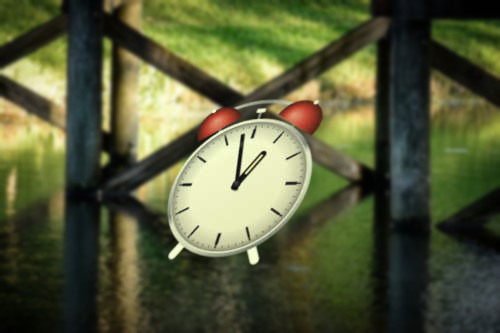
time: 12:58
